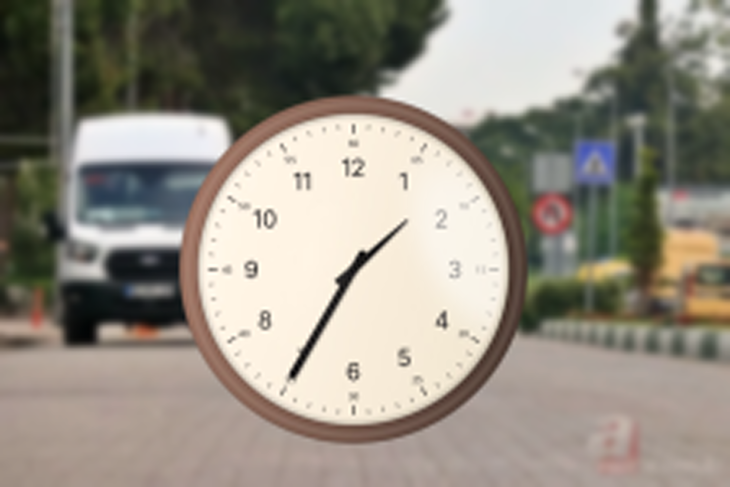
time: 1:35
